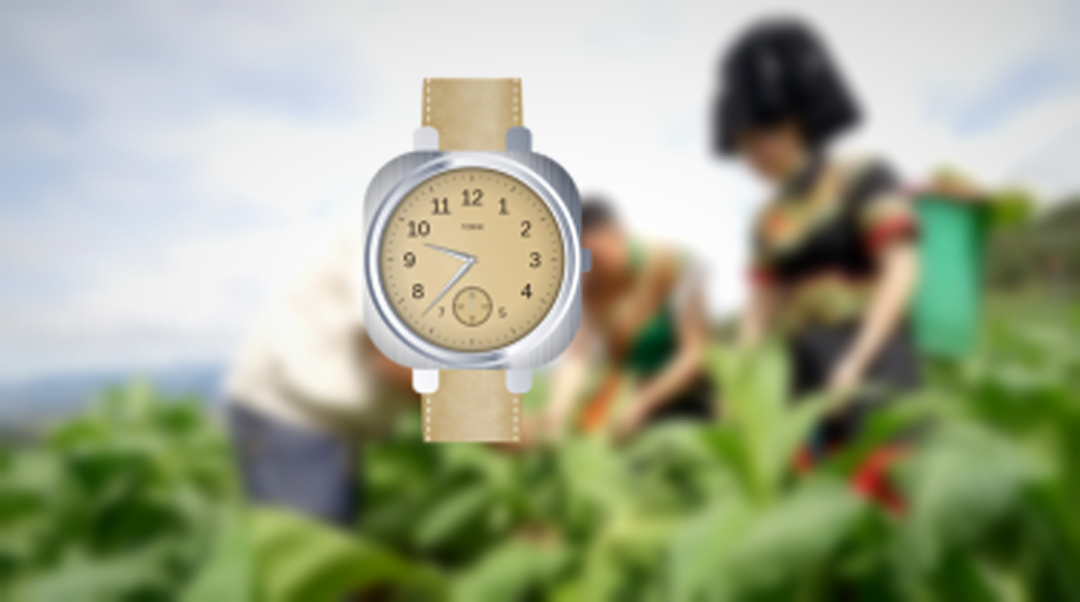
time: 9:37
